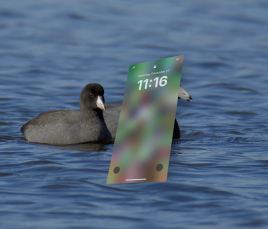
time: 11:16
